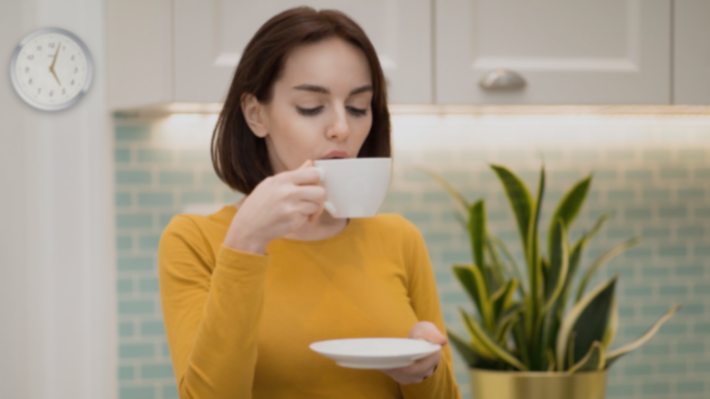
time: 5:03
